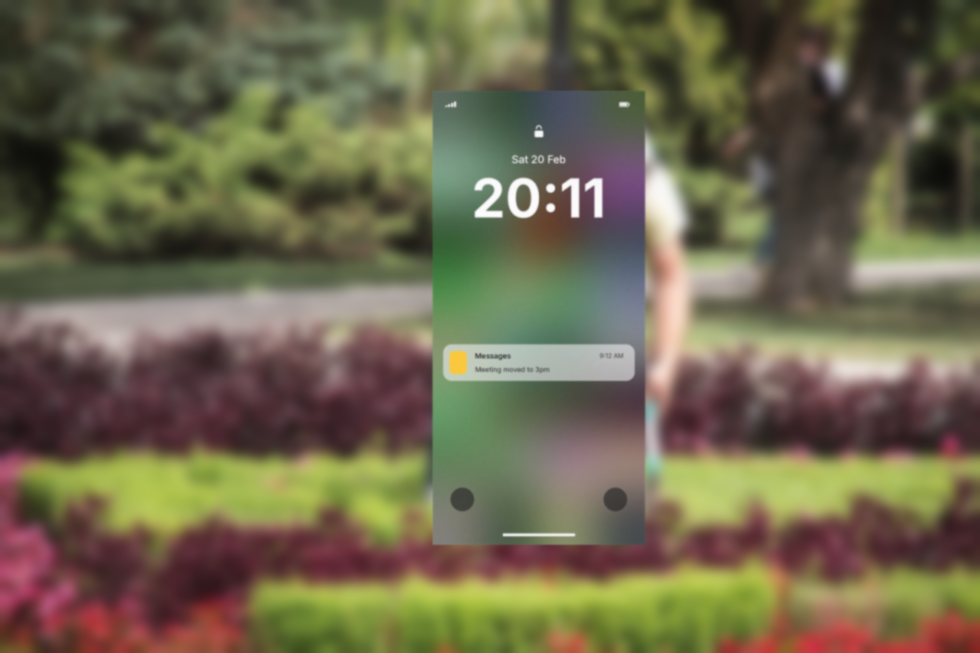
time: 20:11
